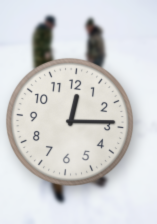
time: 12:14
